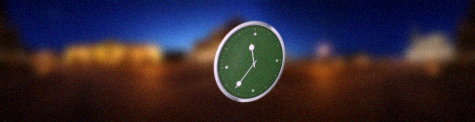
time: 11:37
